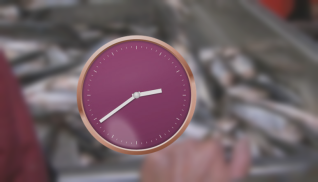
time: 2:39
